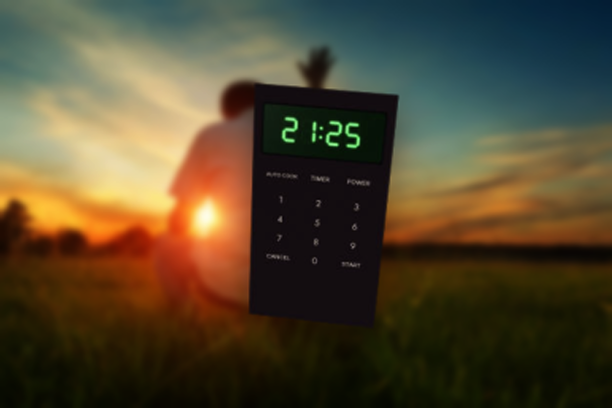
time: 21:25
